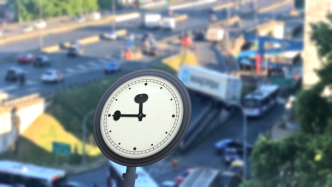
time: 11:45
